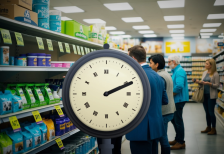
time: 2:11
